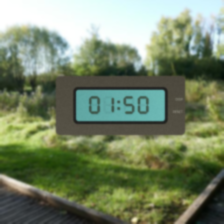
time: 1:50
